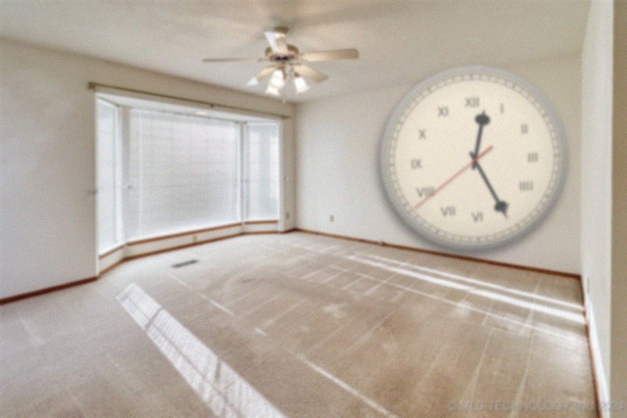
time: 12:25:39
